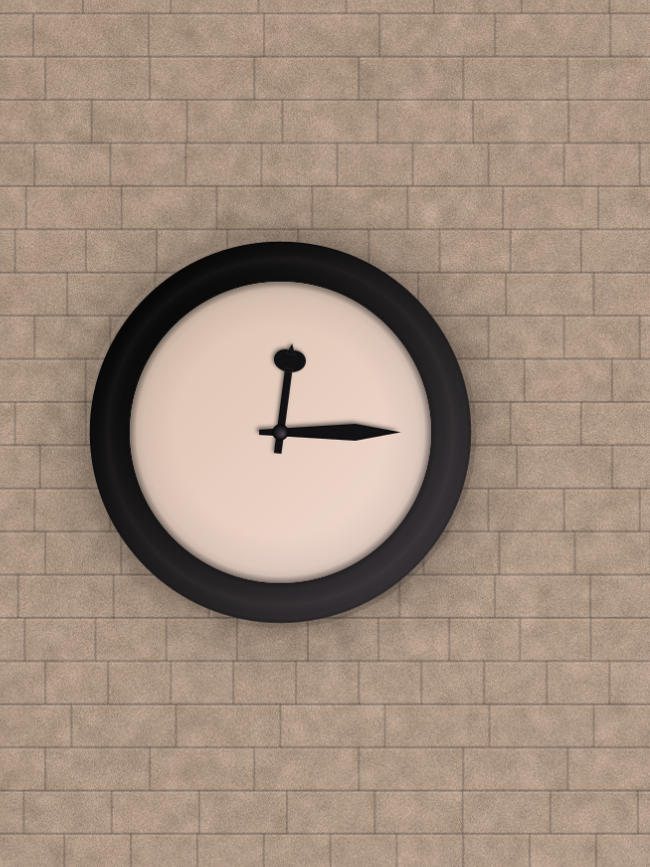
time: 12:15
